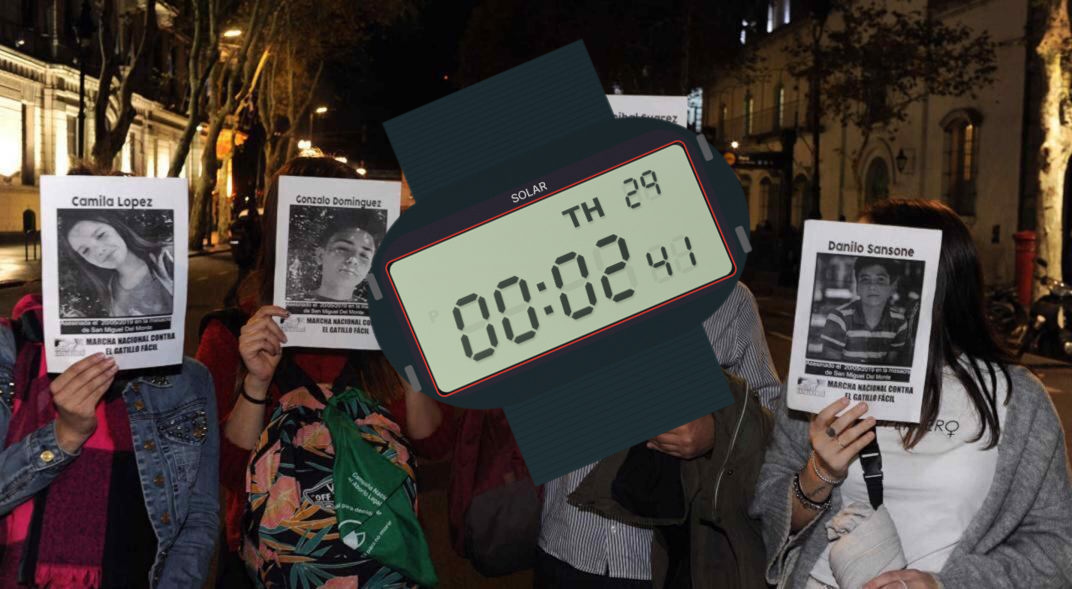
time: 0:02:41
